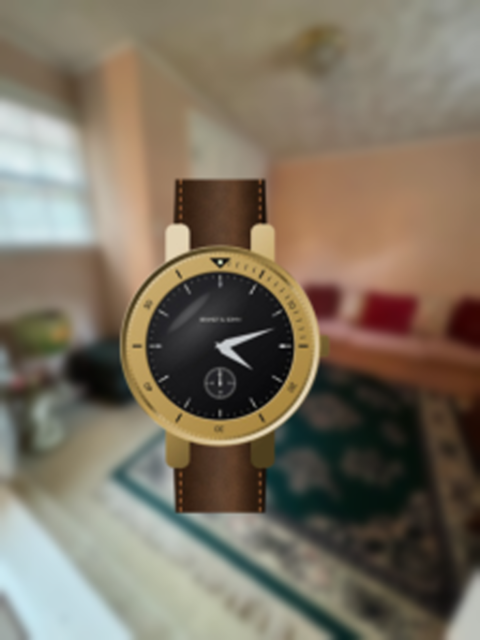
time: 4:12
